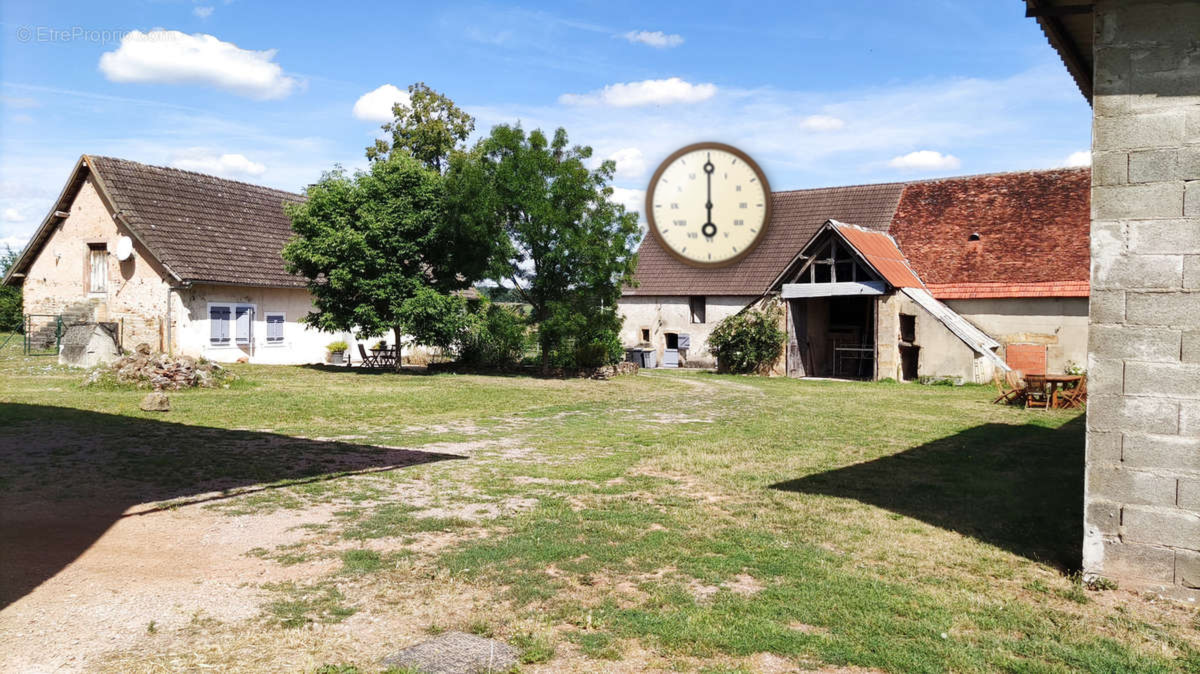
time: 6:00
